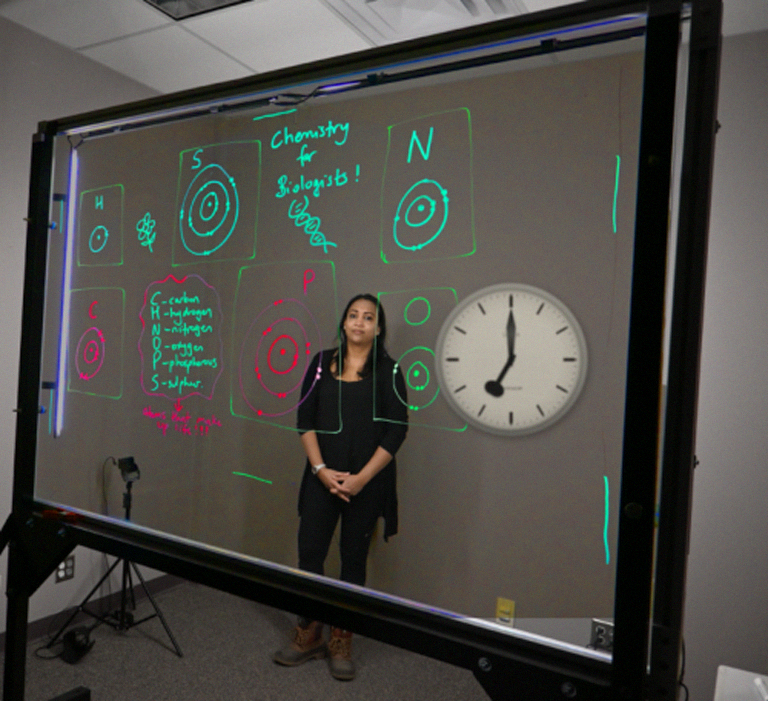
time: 7:00
